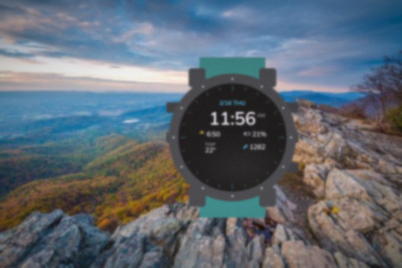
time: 11:56
